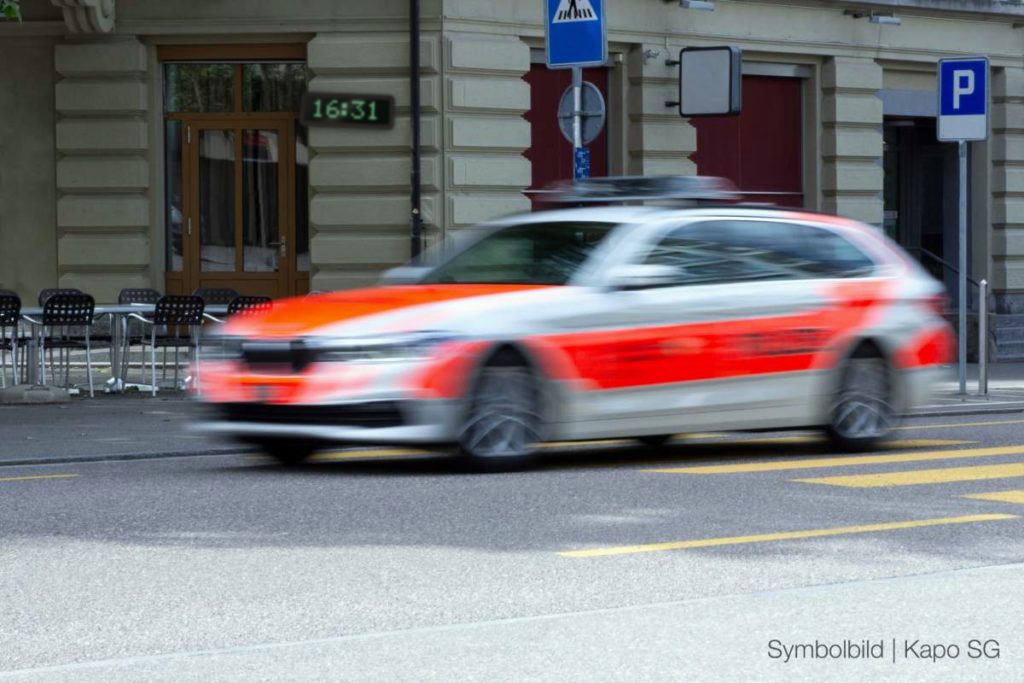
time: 16:31
